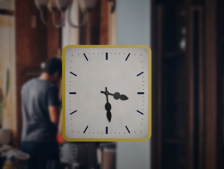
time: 3:29
